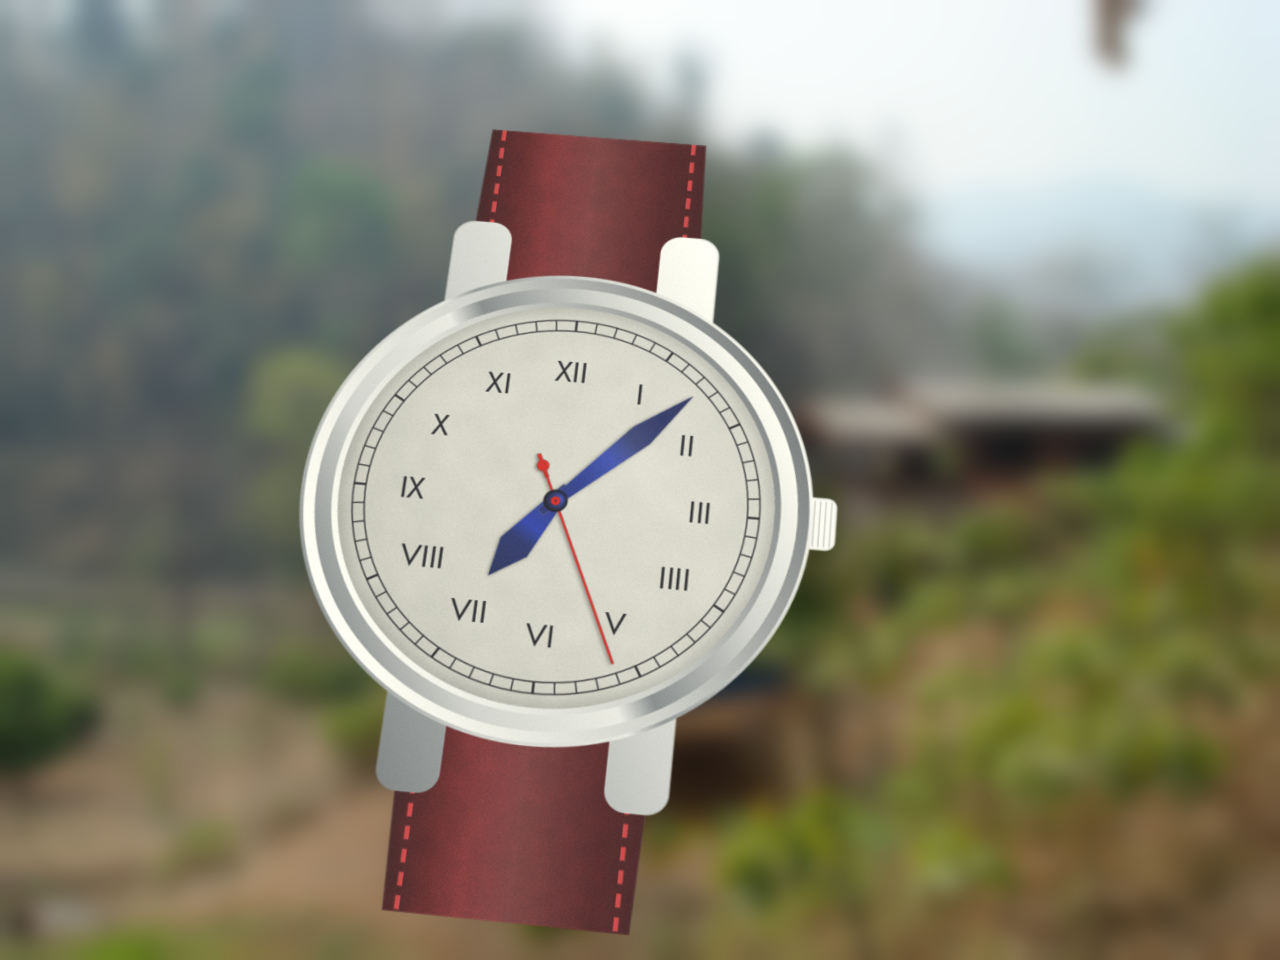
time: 7:07:26
